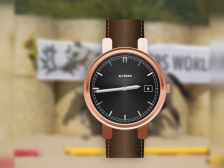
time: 2:44
